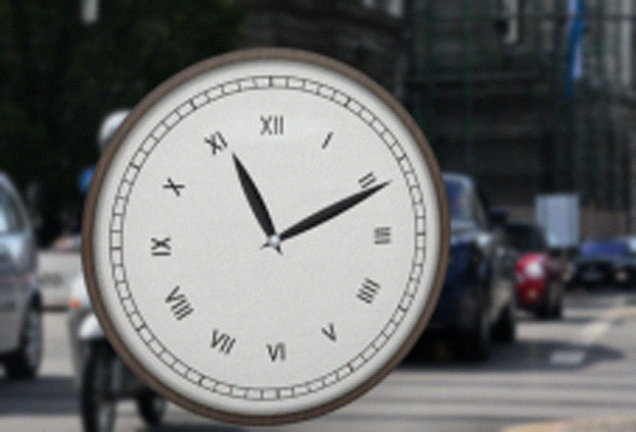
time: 11:11
